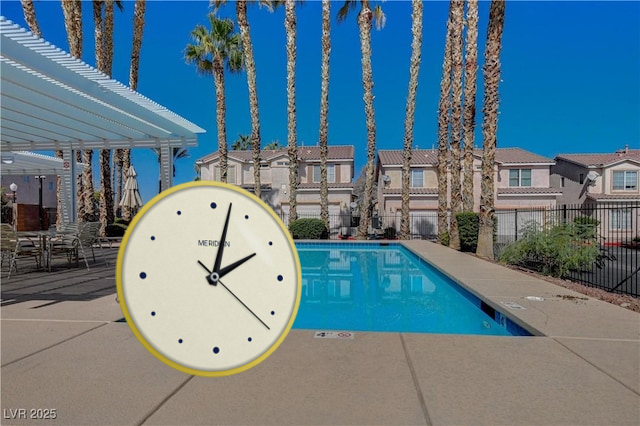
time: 2:02:22
